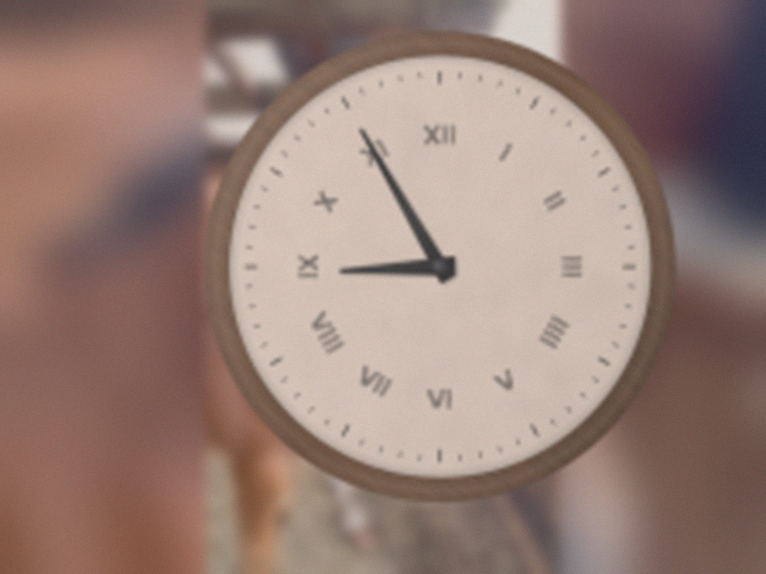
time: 8:55
